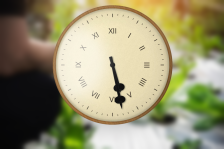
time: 5:28
